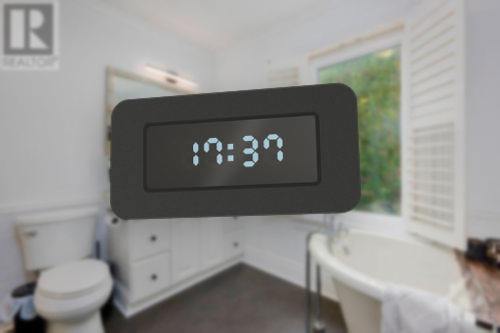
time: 17:37
